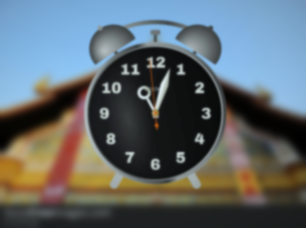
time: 11:02:59
